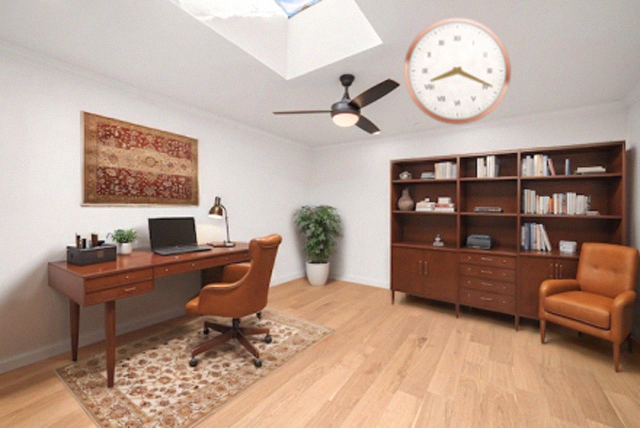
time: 8:19
